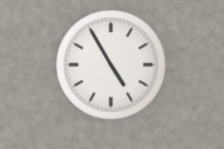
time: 4:55
